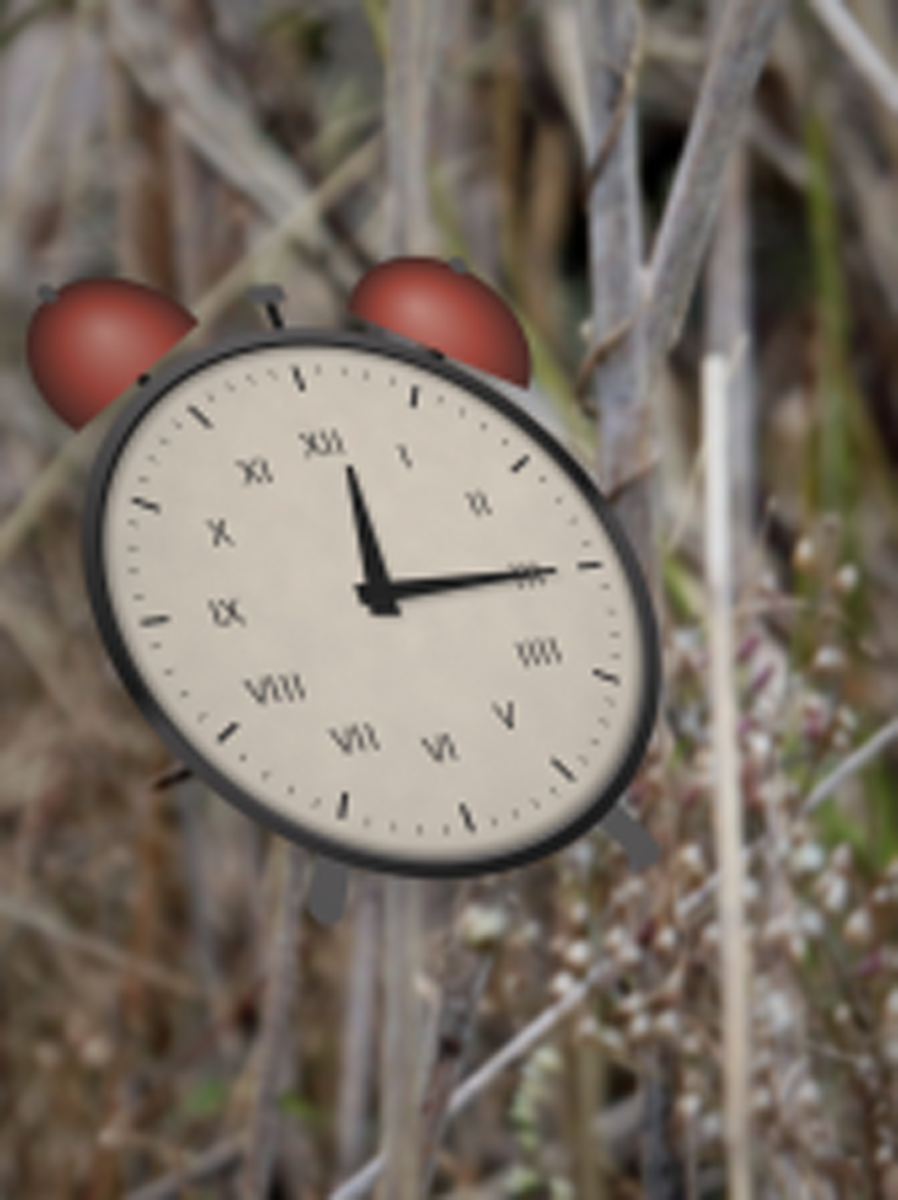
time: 12:15
